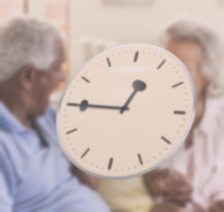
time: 12:45
